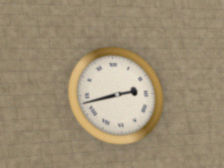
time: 2:43
